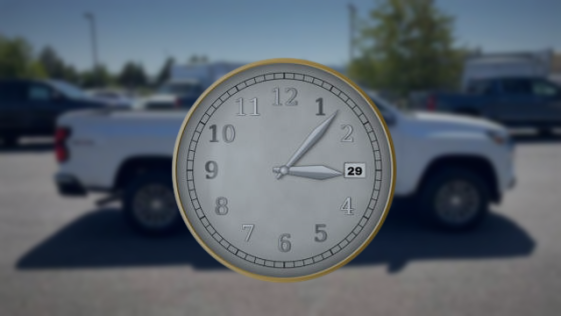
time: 3:07
